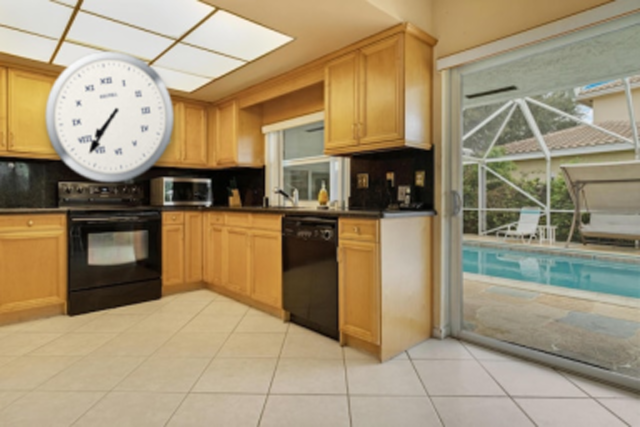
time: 7:37
